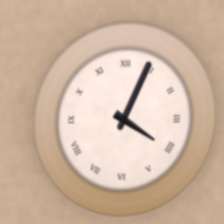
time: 4:04
